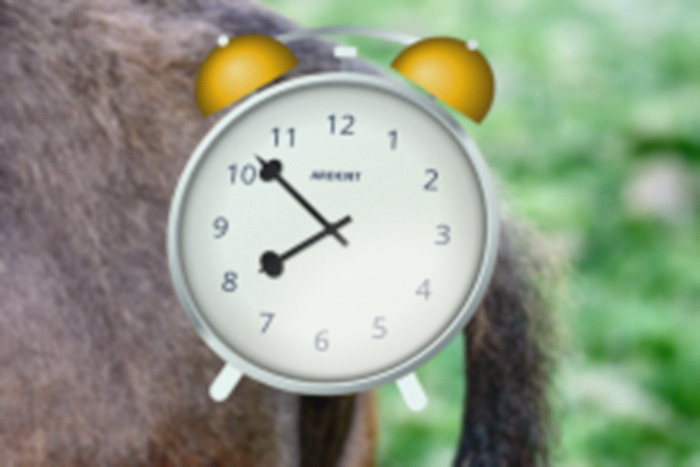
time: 7:52
